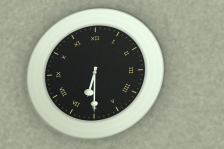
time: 6:30
